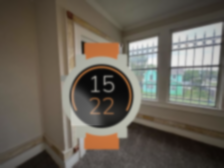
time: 15:22
